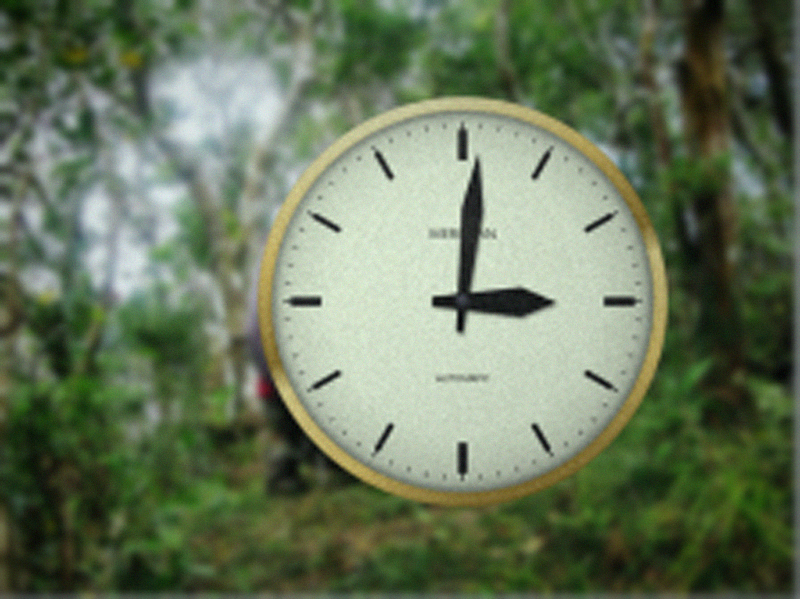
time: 3:01
